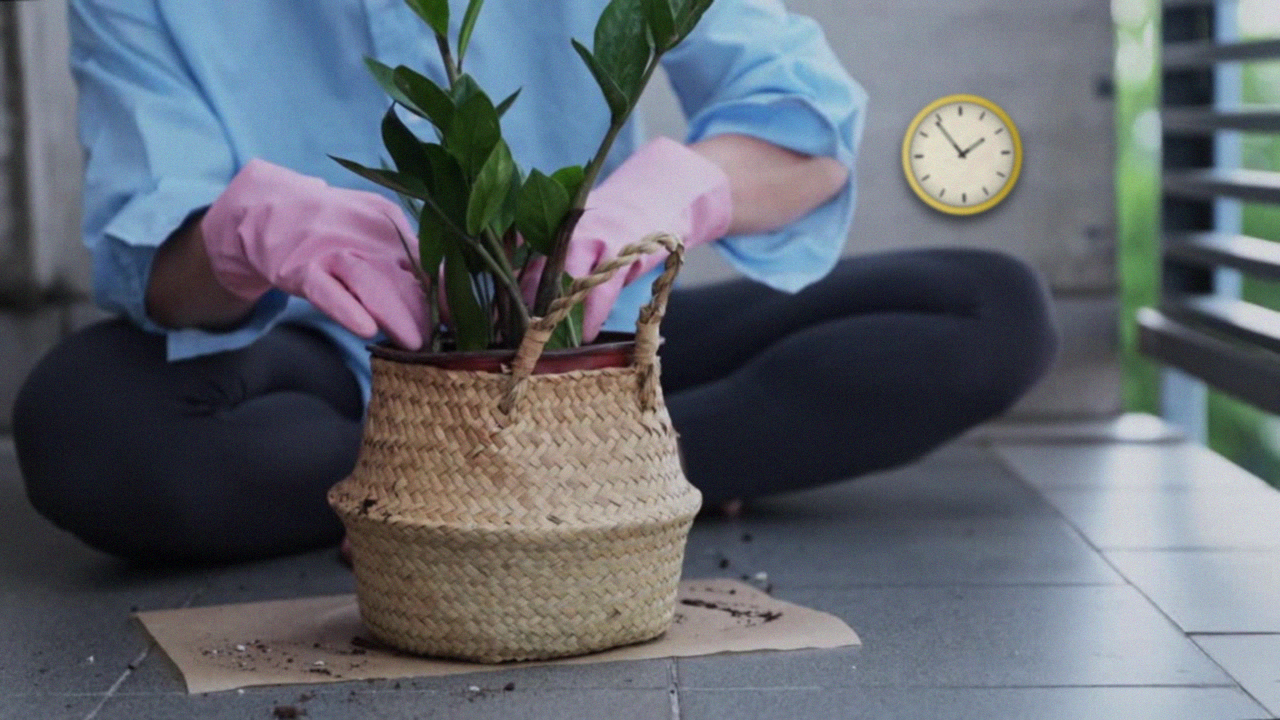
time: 1:54
